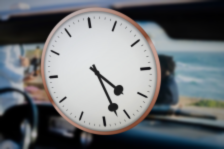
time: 4:27
